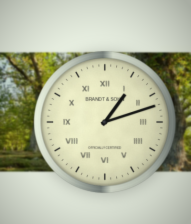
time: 1:12
